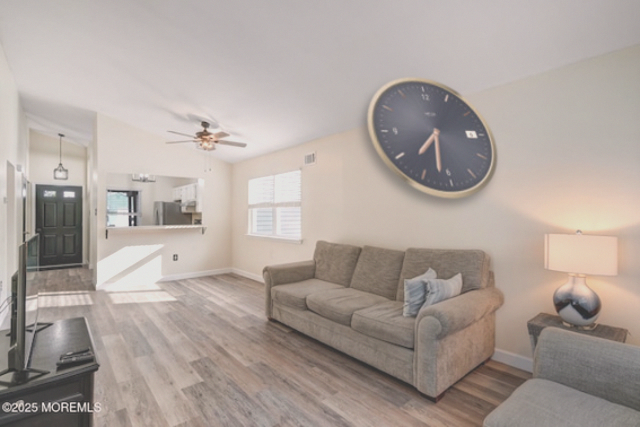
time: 7:32
